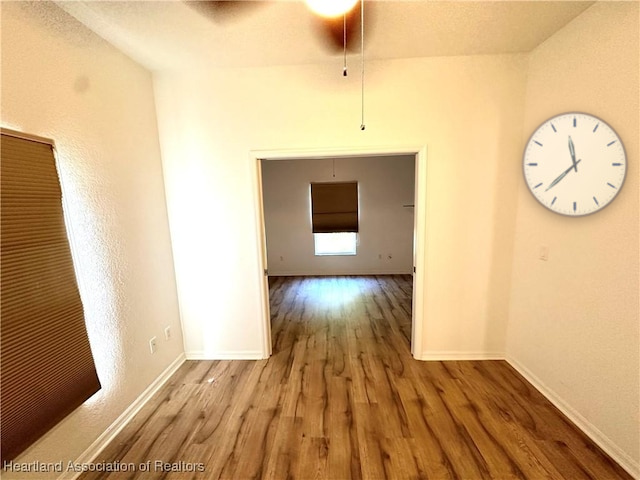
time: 11:38
